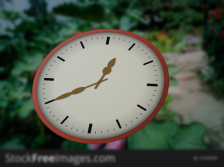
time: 12:40
